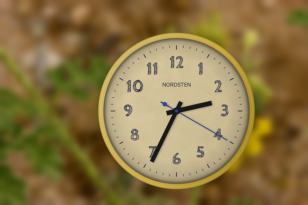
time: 2:34:20
